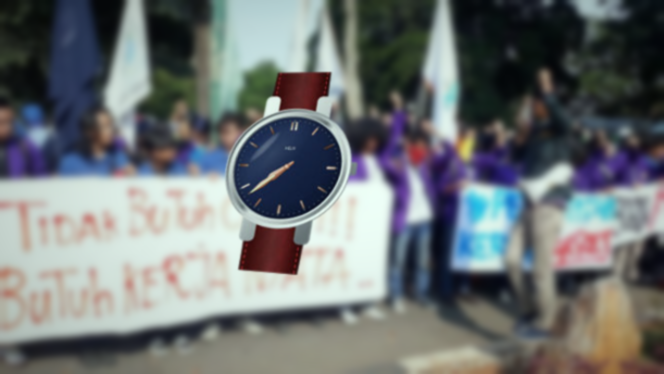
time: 7:38
